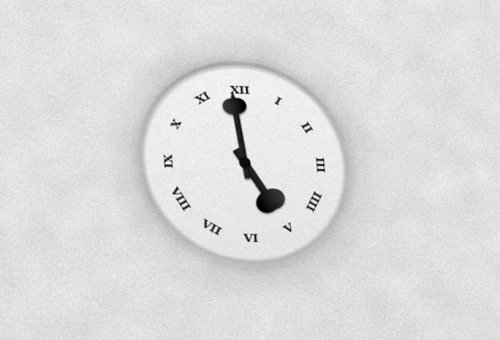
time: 4:59
